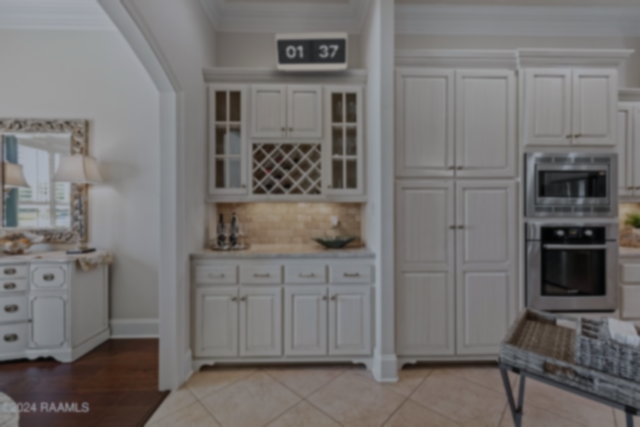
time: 1:37
